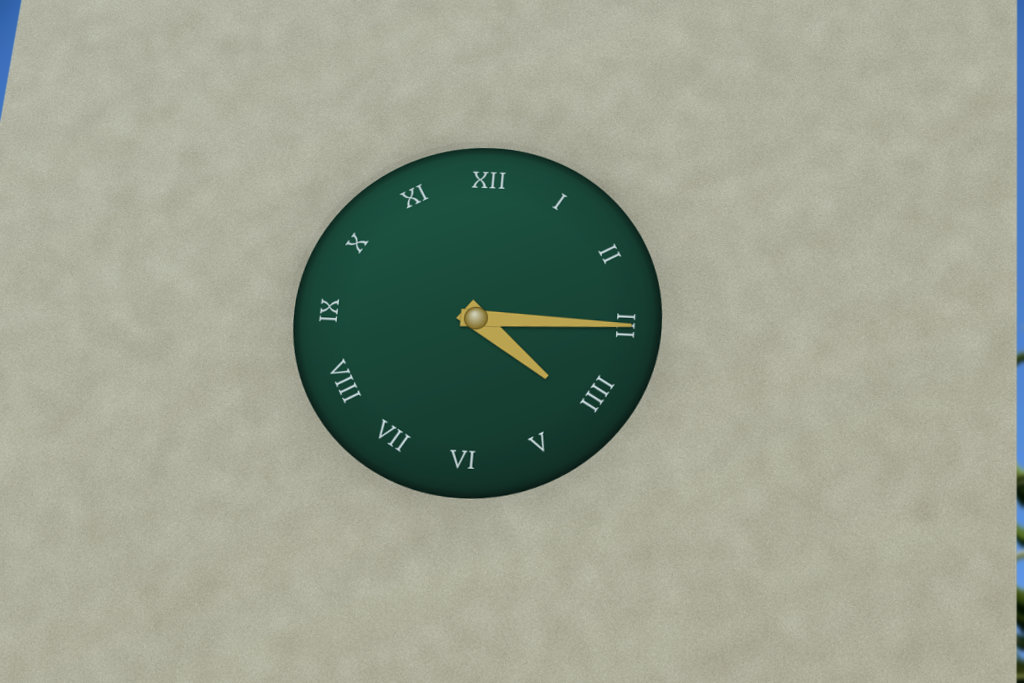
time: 4:15
